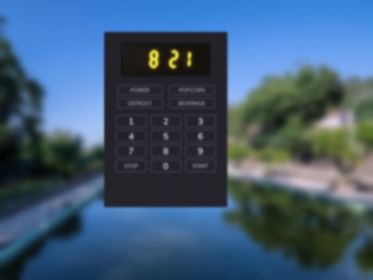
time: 8:21
